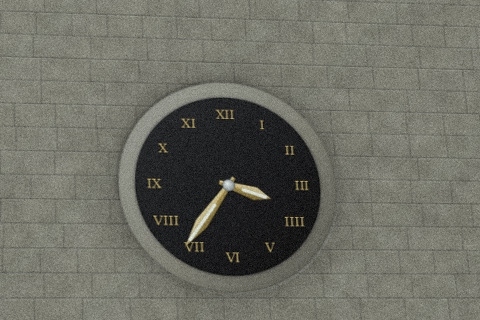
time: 3:36
